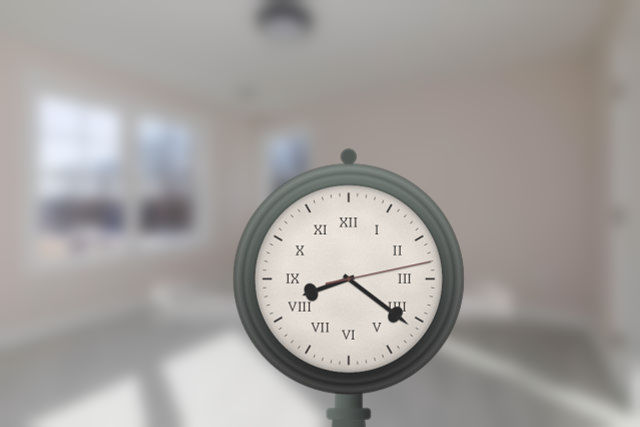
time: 8:21:13
